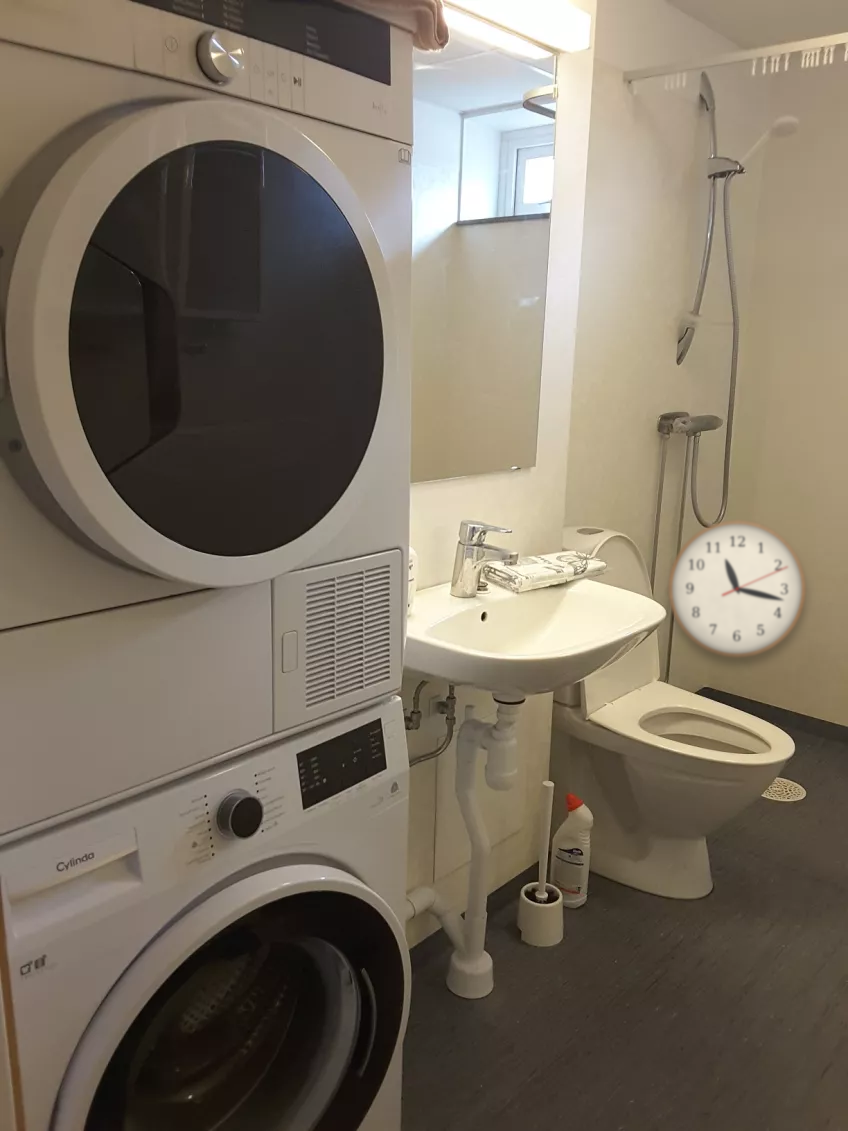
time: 11:17:11
